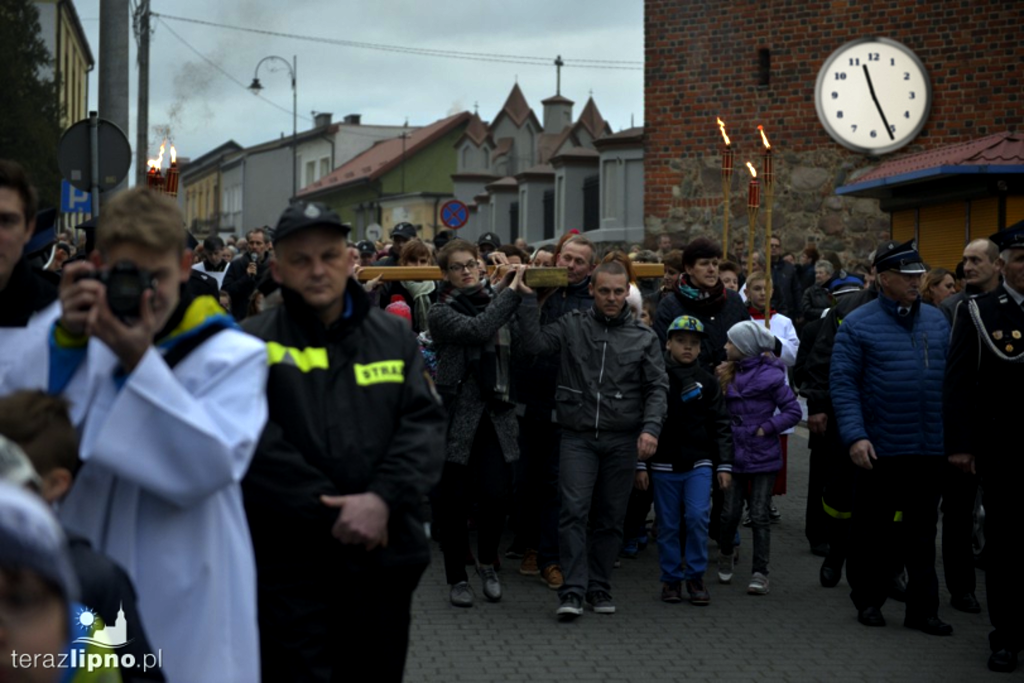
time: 11:26
